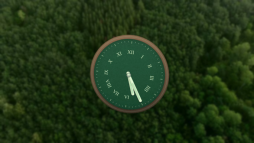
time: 5:25
